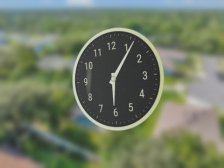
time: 6:06
